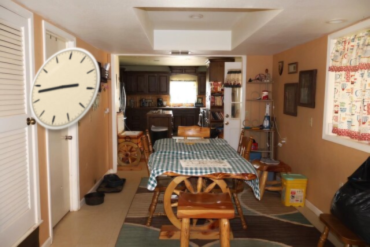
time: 2:43
